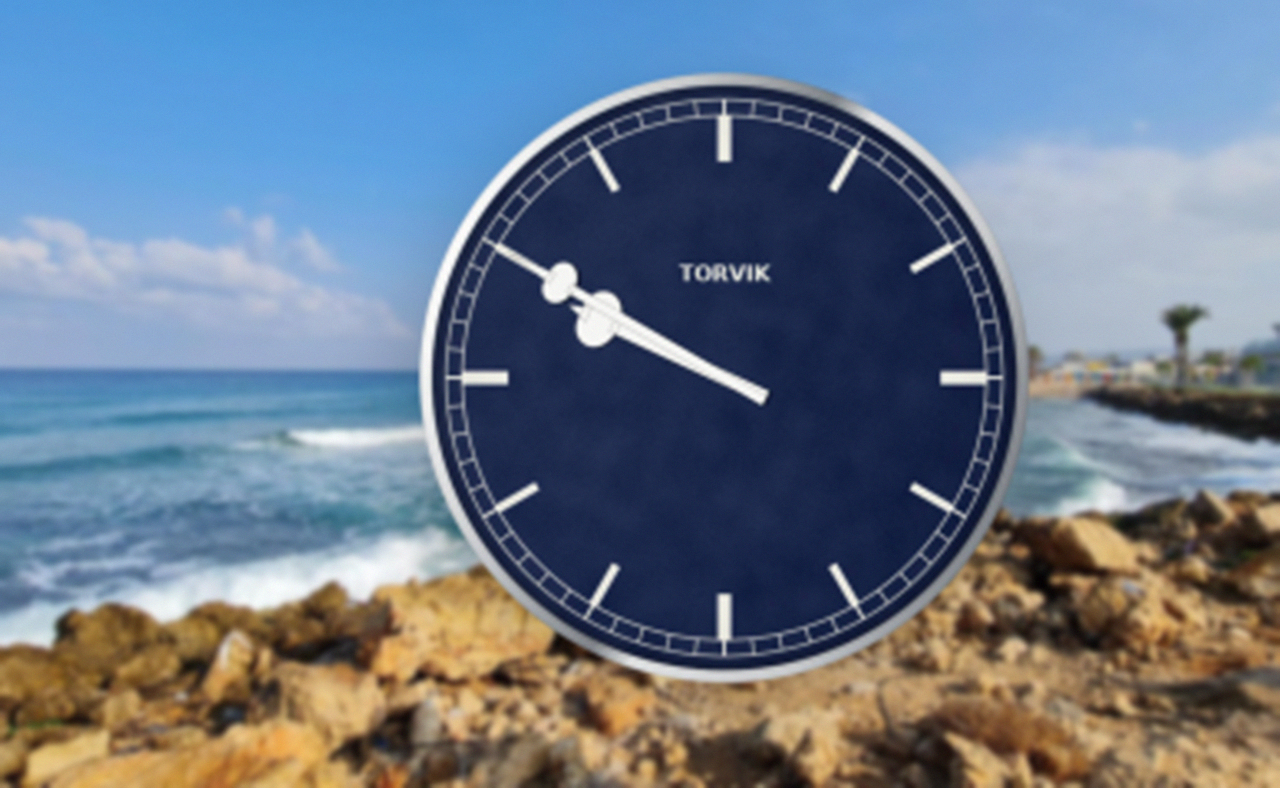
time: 9:50
